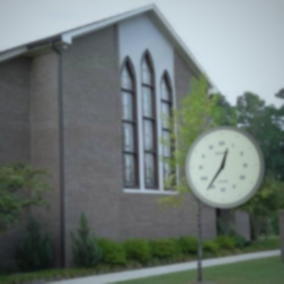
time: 12:36
